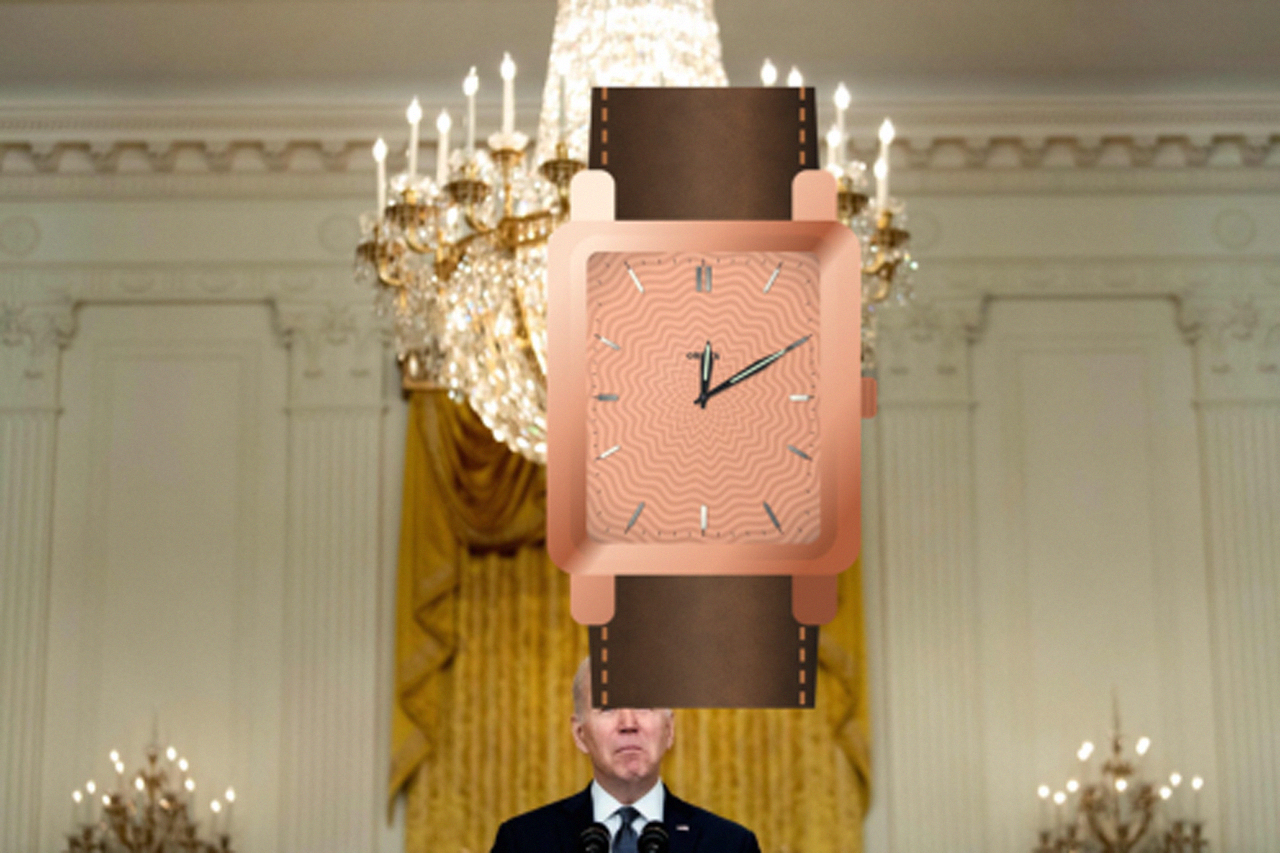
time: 12:10
